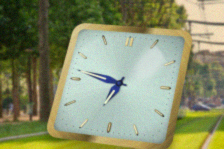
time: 6:47
